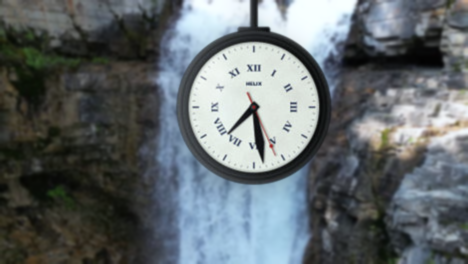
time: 7:28:26
